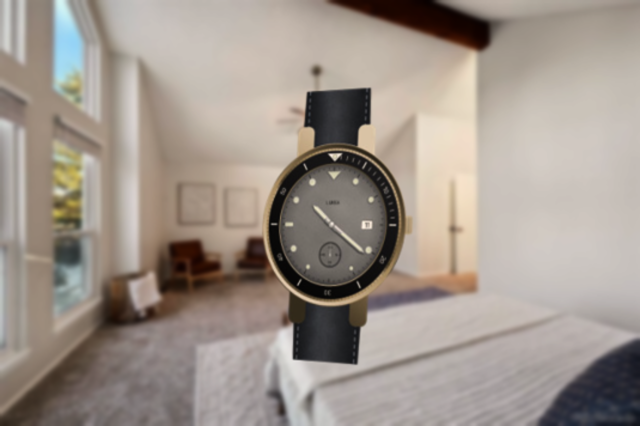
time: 10:21
